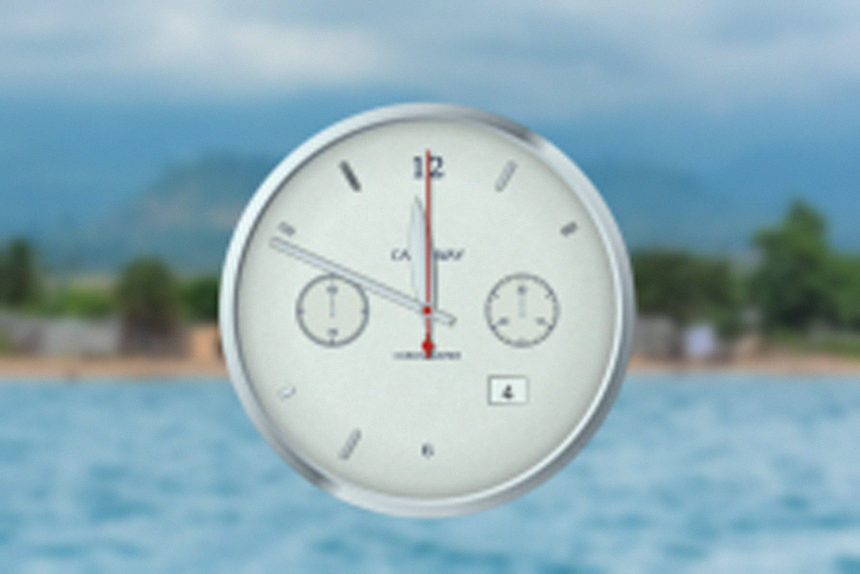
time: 11:49
